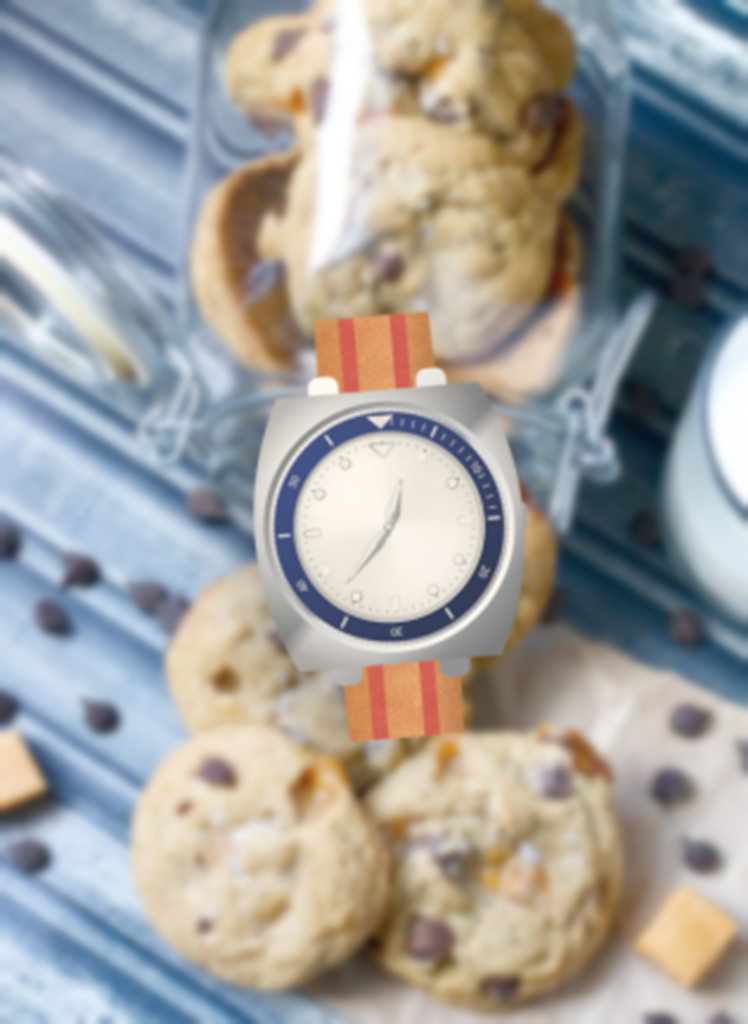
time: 12:37
